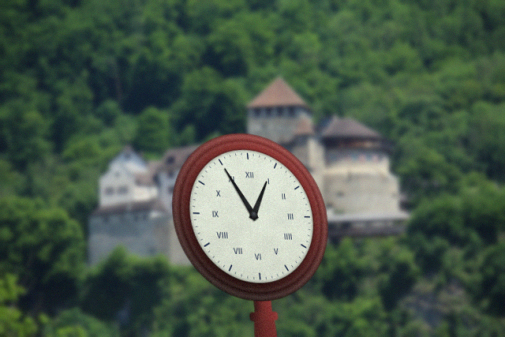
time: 12:55
